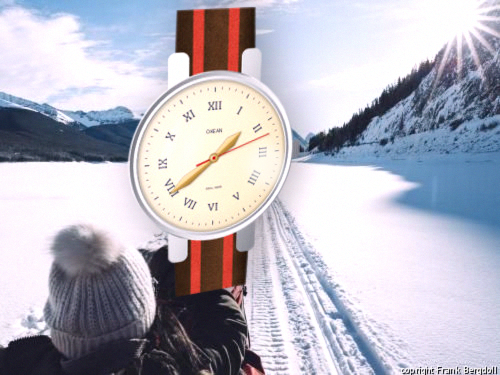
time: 1:39:12
